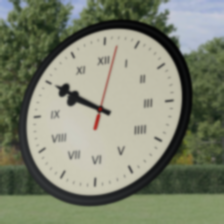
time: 9:50:02
